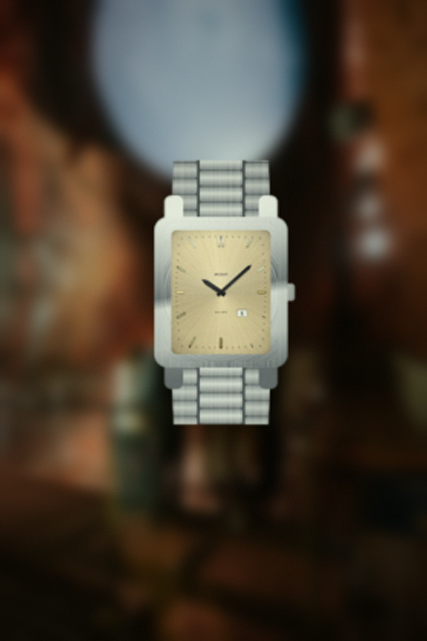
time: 10:08
